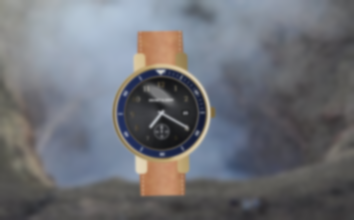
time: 7:20
